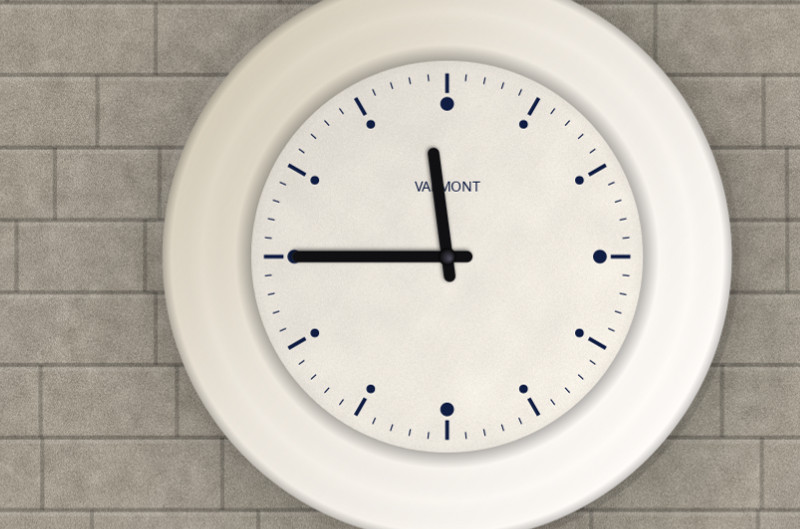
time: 11:45
